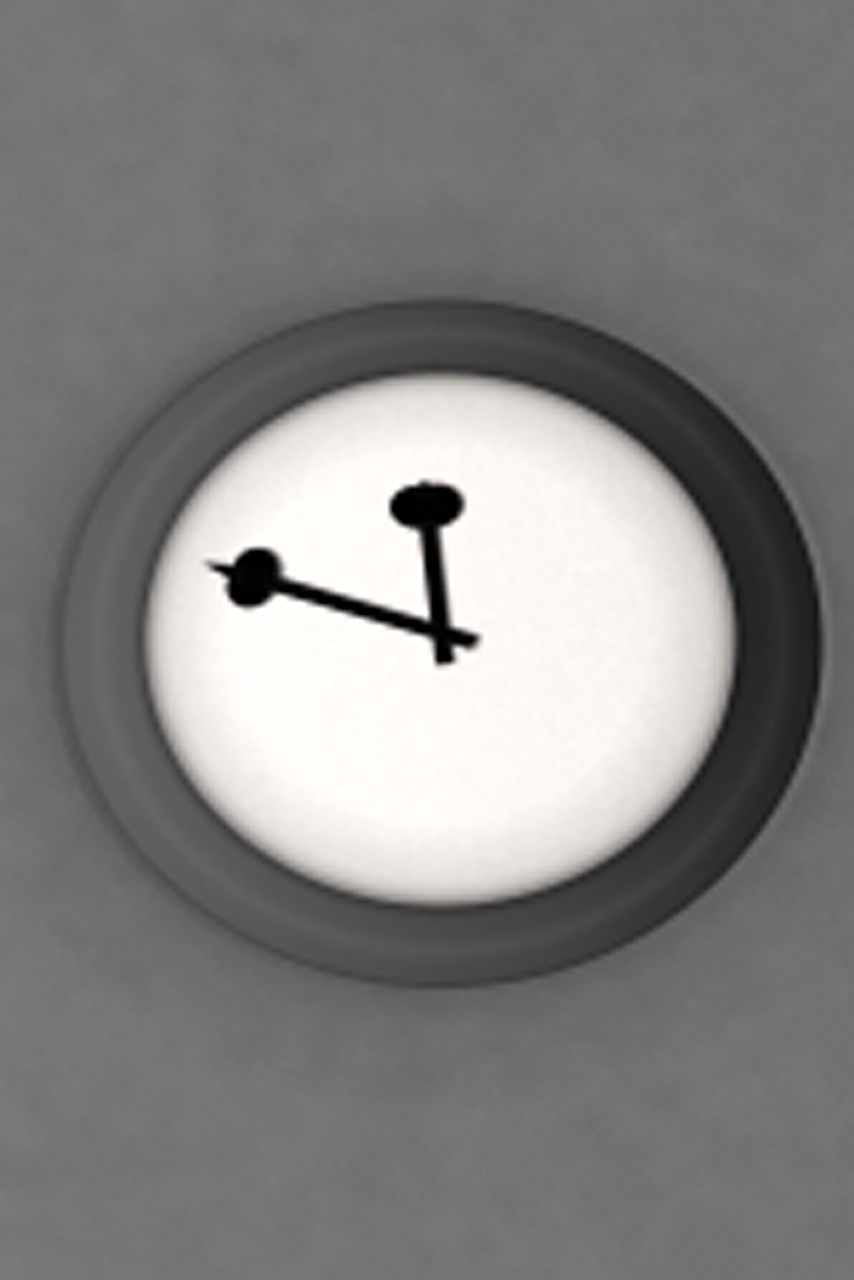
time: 11:48
